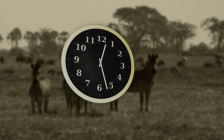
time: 12:27
